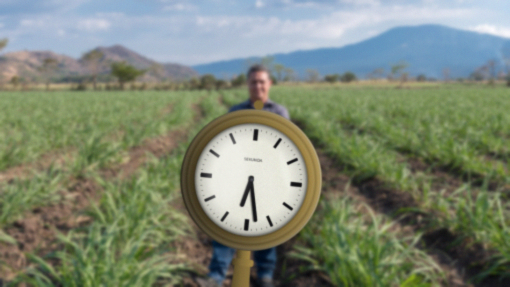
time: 6:28
